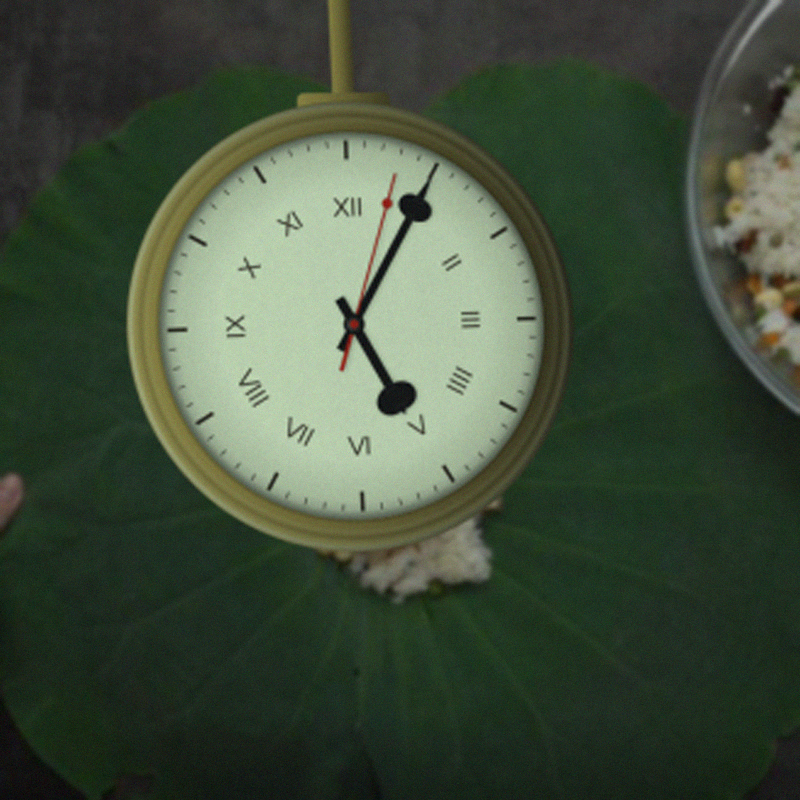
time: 5:05:03
